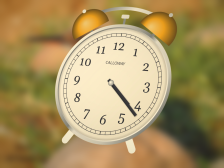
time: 4:22
